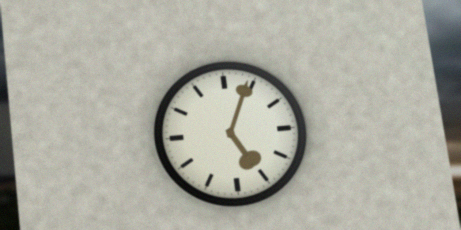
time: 5:04
